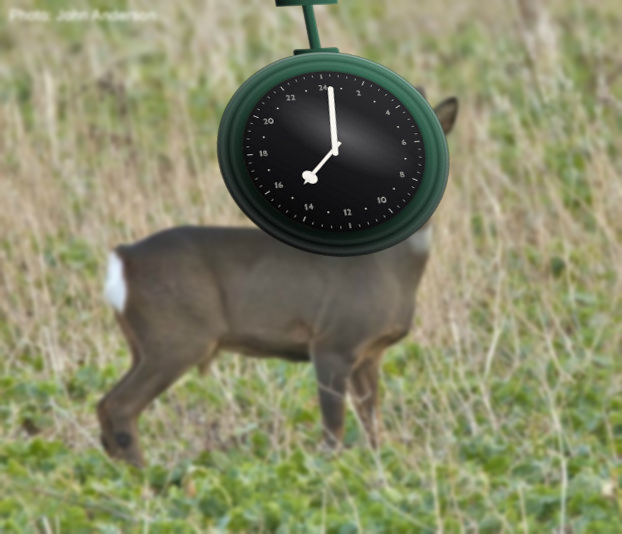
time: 15:01
